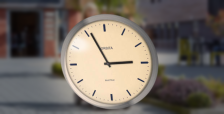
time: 2:56
